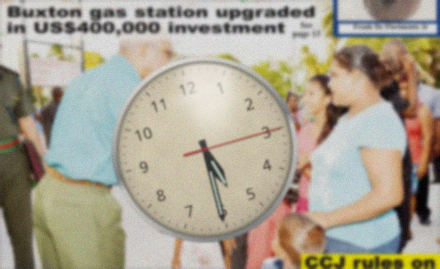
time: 5:30:15
